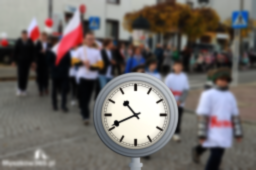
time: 10:41
